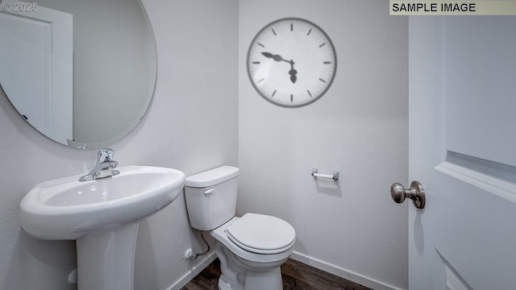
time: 5:48
